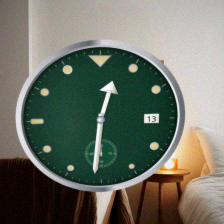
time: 12:31
